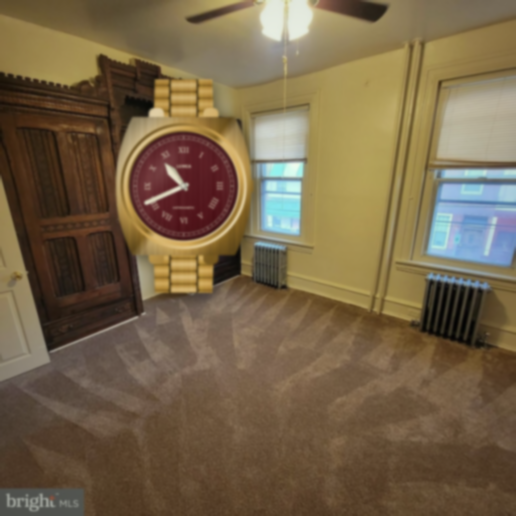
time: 10:41
